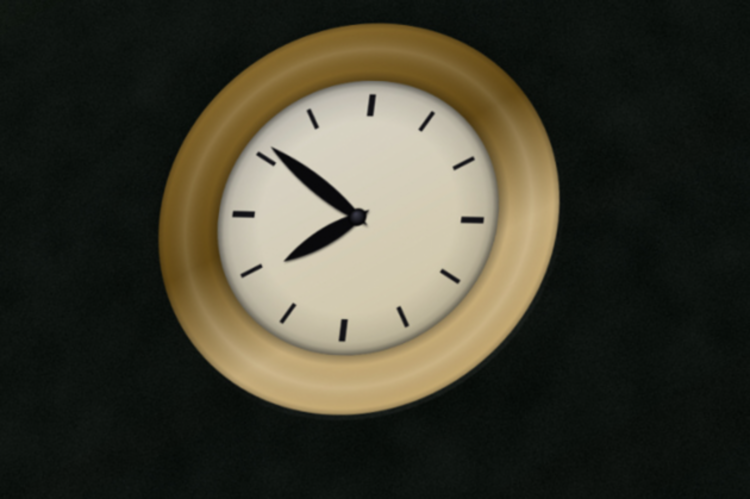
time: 7:51
